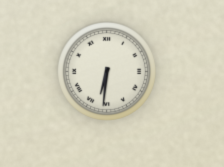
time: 6:31
